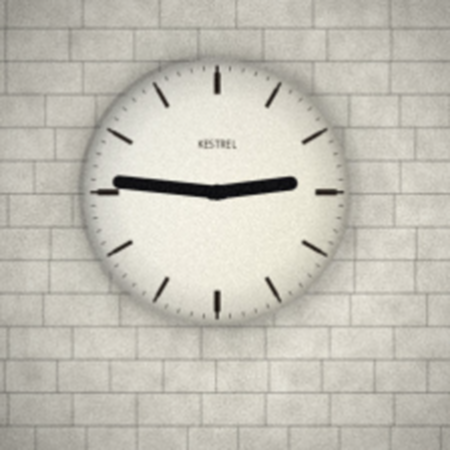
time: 2:46
